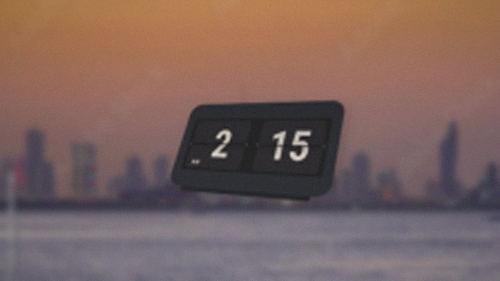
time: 2:15
